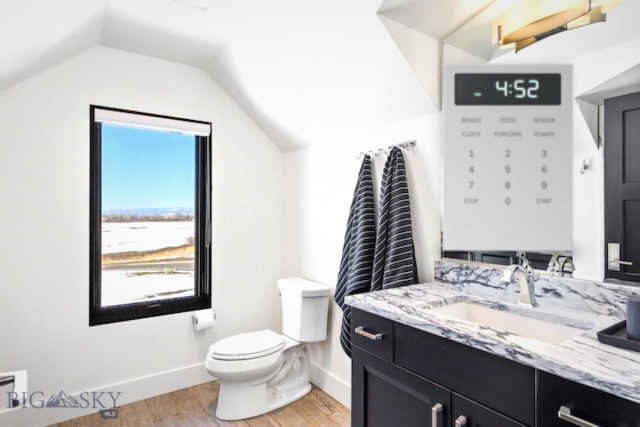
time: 4:52
